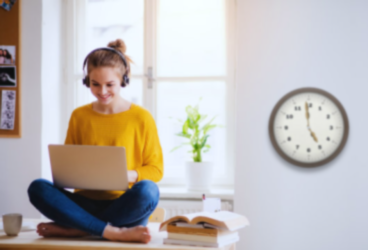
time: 4:59
